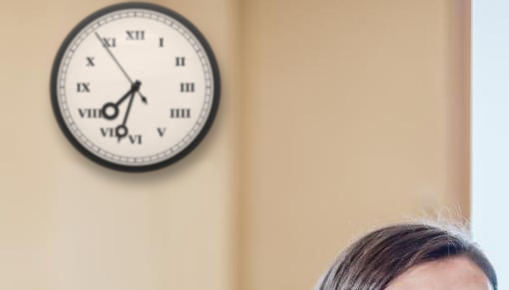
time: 7:32:54
